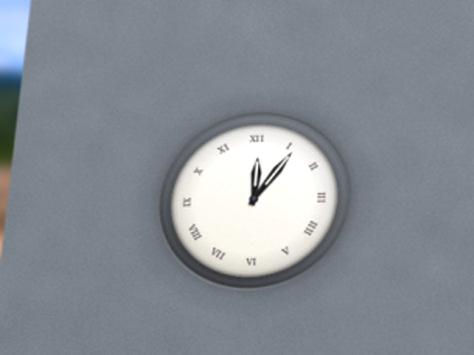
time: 12:06
